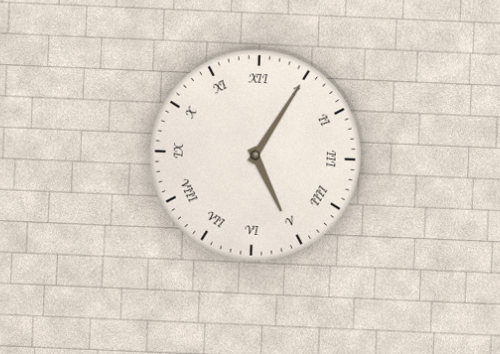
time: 5:05
